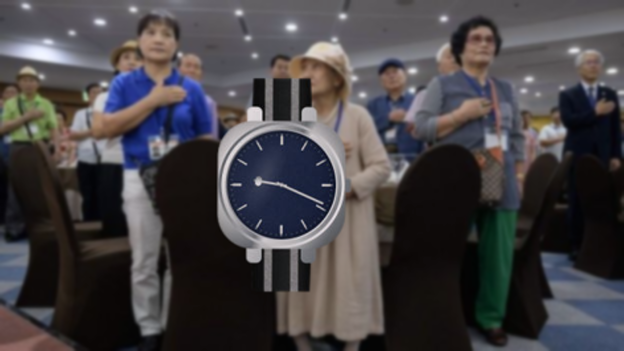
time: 9:19
